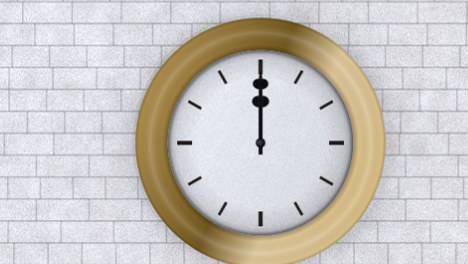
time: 12:00
